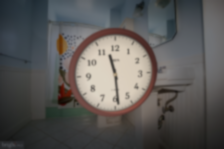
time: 11:29
